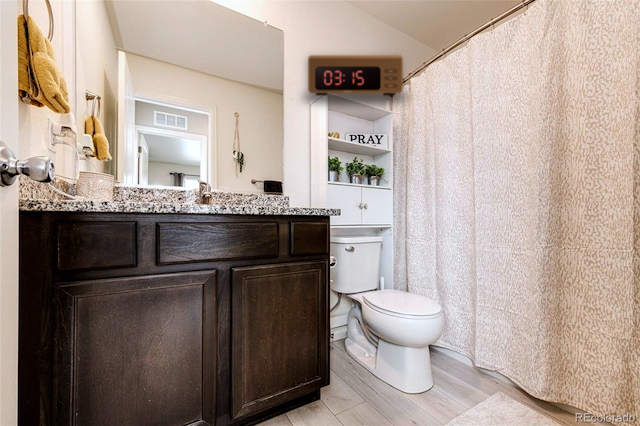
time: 3:15
